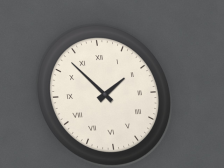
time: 1:53
